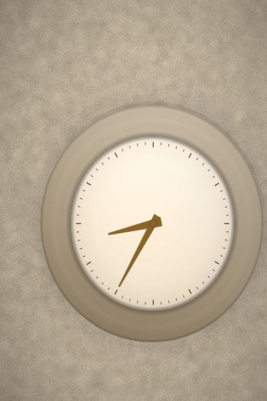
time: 8:35
